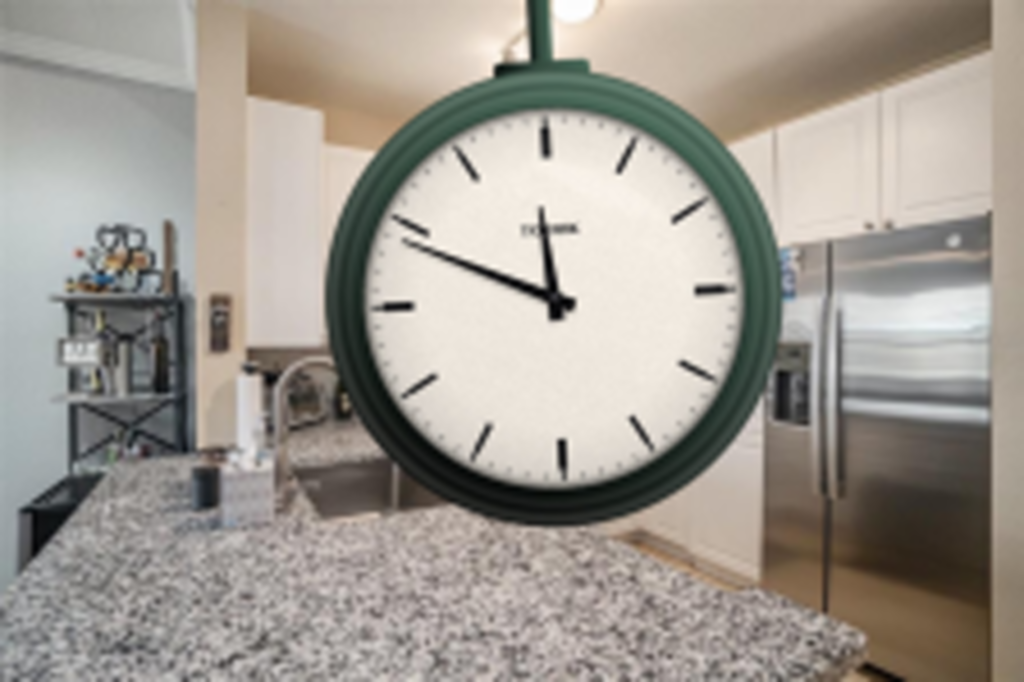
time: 11:49
